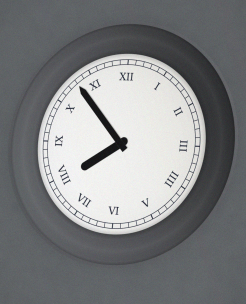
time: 7:53
